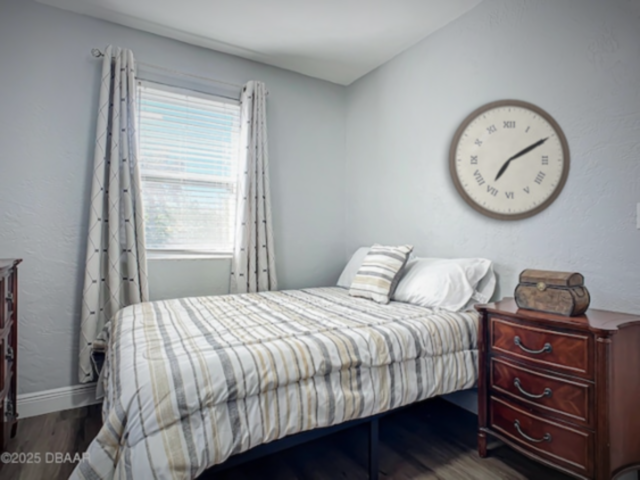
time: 7:10
